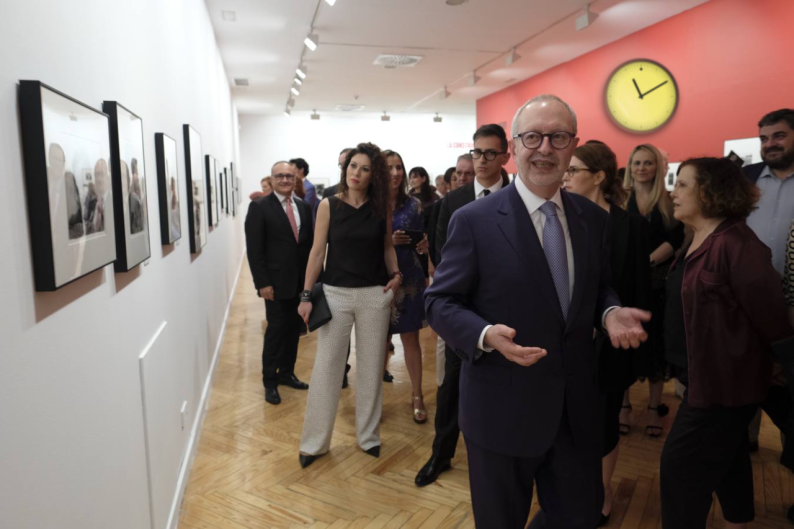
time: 11:10
